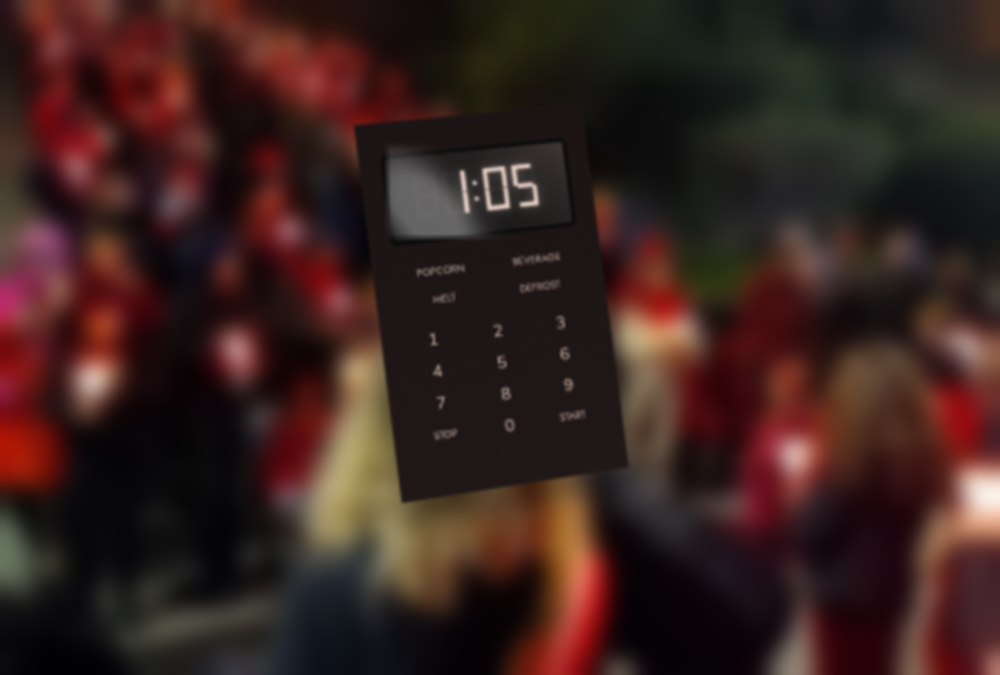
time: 1:05
